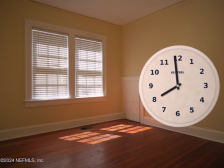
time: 7:59
